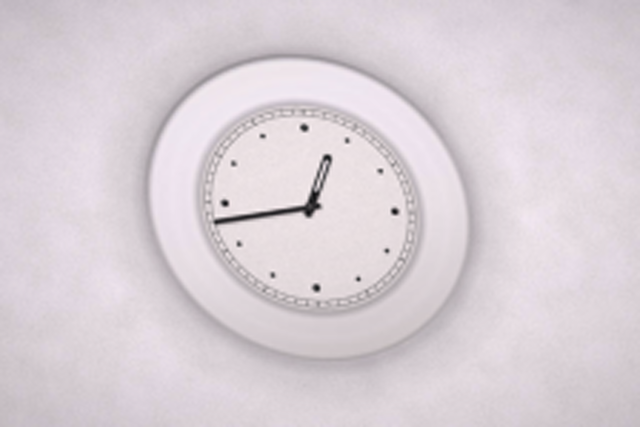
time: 12:43
